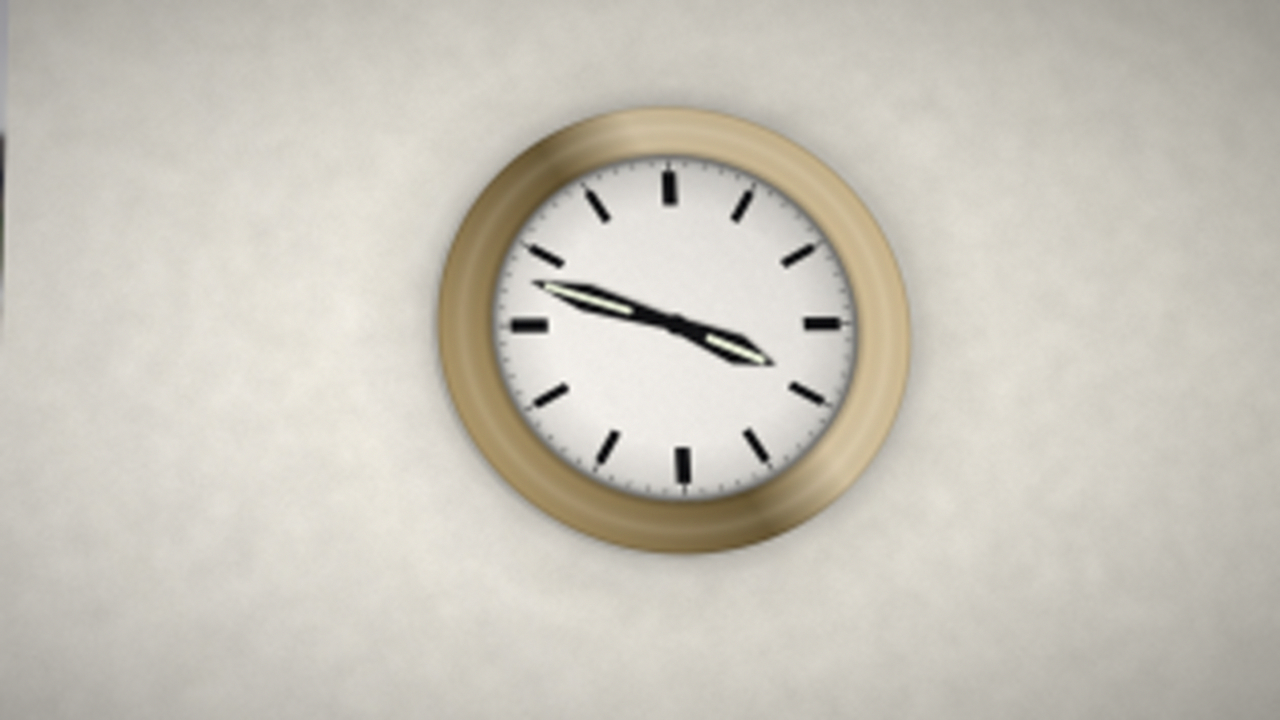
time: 3:48
